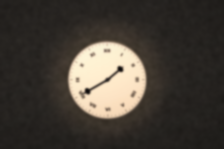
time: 1:40
